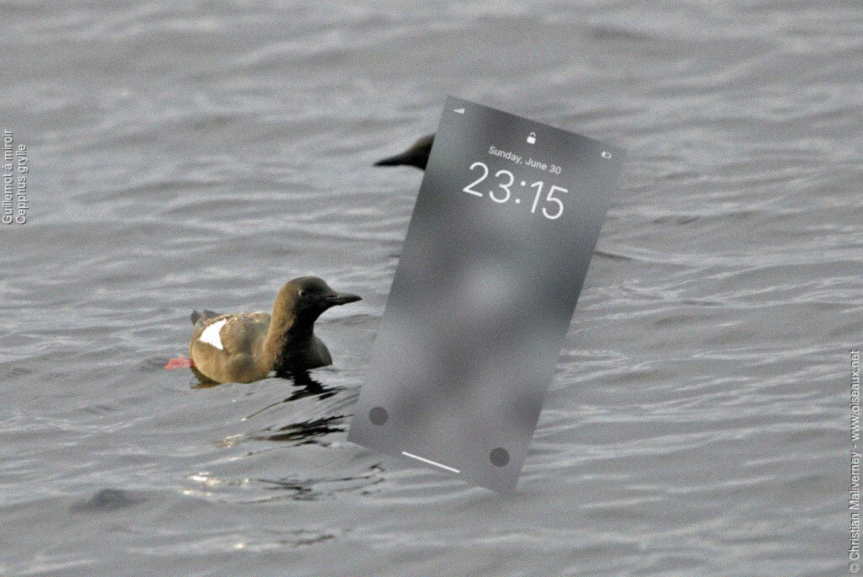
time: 23:15
